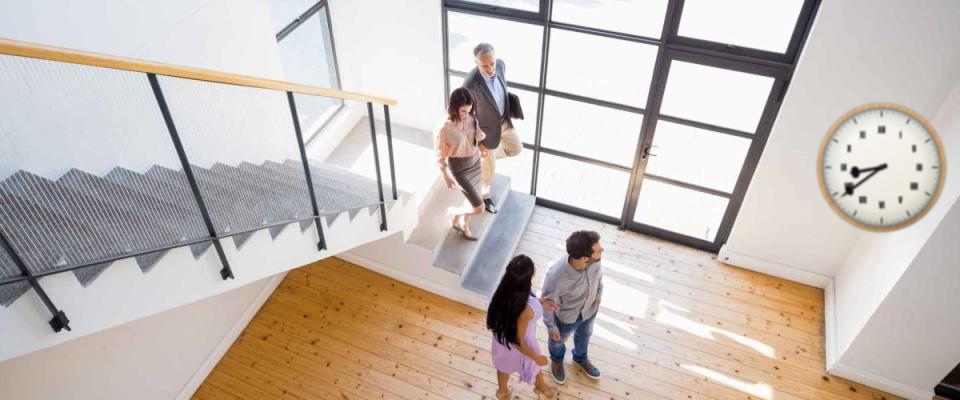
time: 8:39
